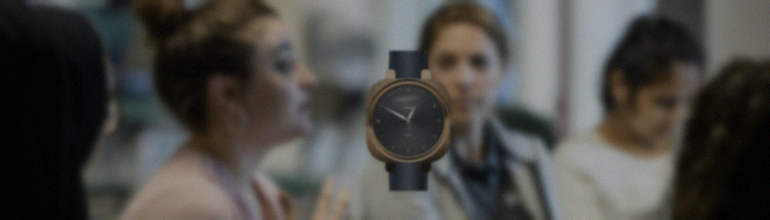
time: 12:50
